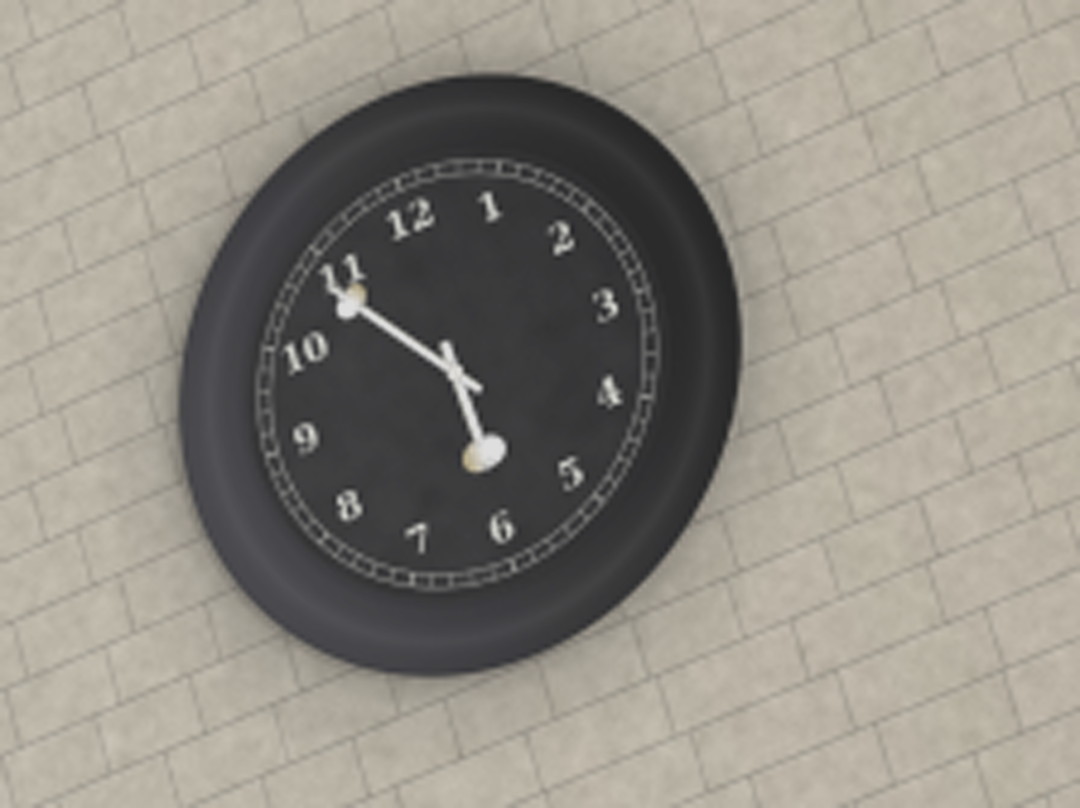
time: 5:54
